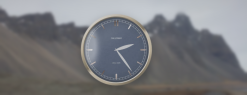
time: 2:24
